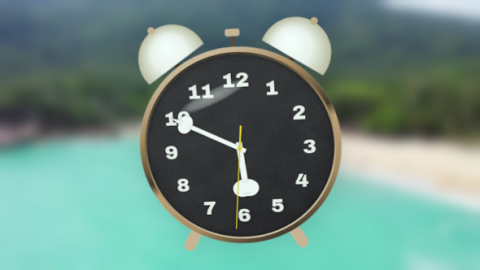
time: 5:49:31
